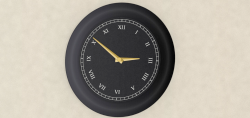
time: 2:51
